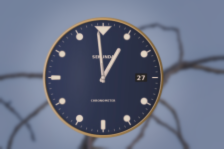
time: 12:59
